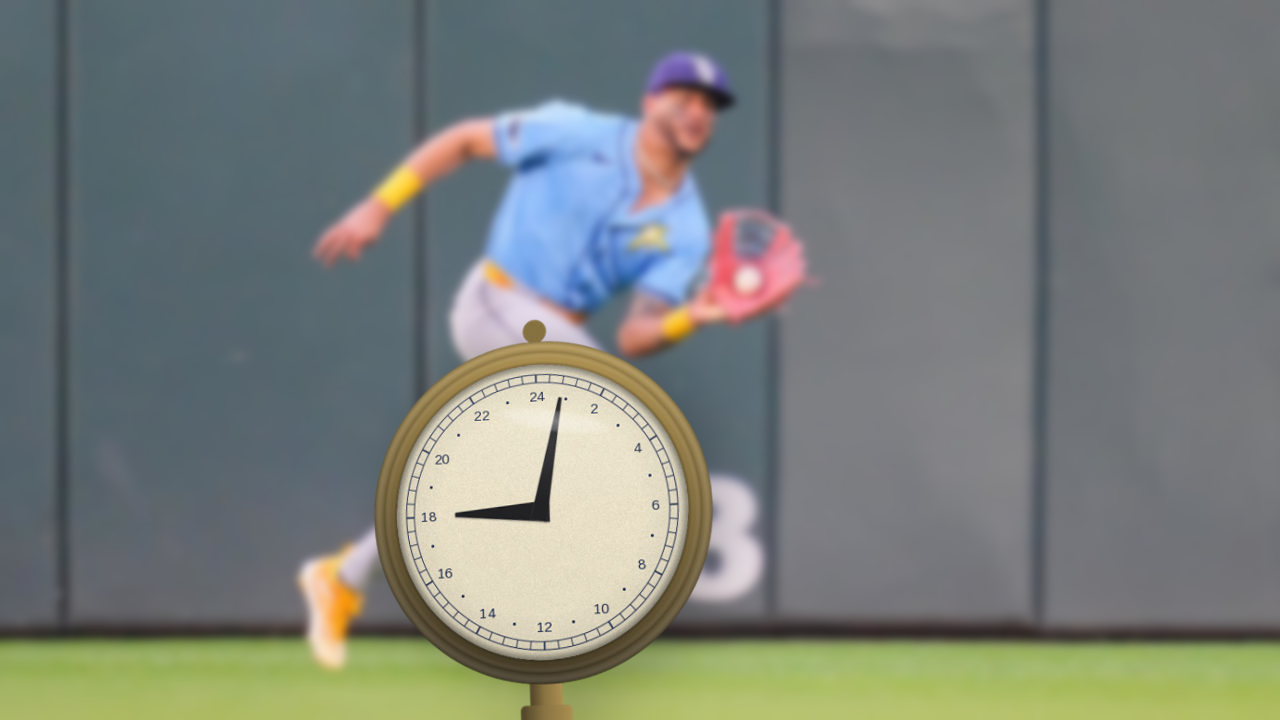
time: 18:02
